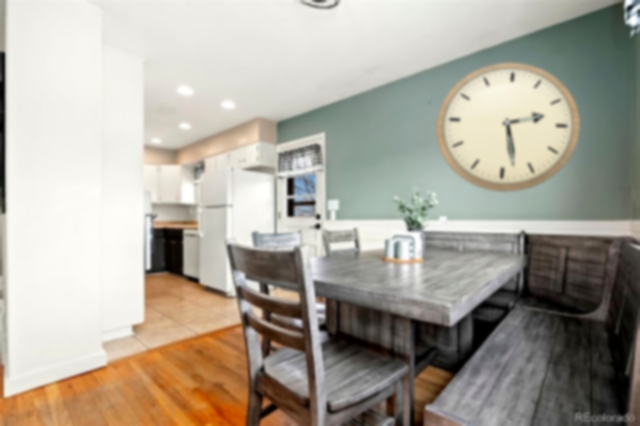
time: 2:28
